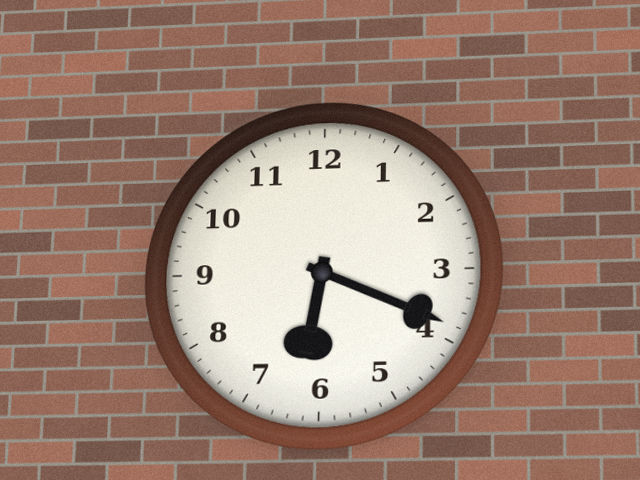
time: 6:19
